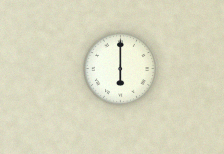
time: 6:00
